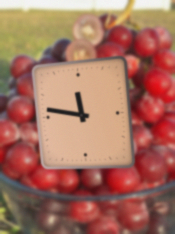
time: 11:47
